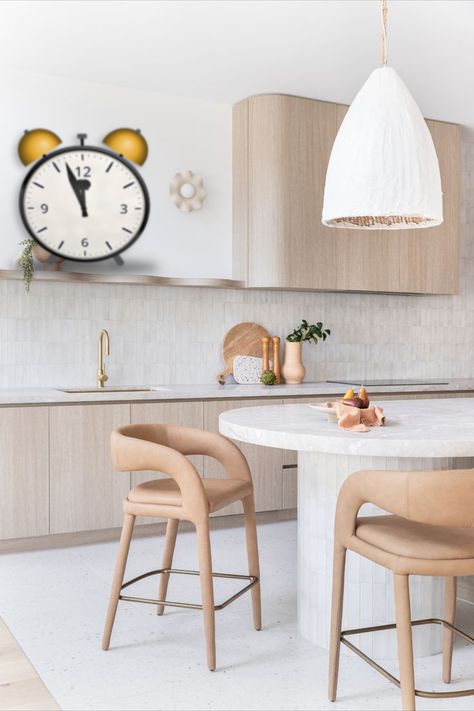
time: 11:57
